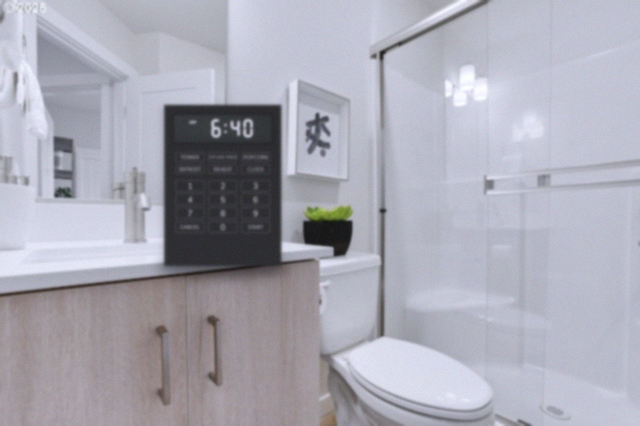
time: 6:40
